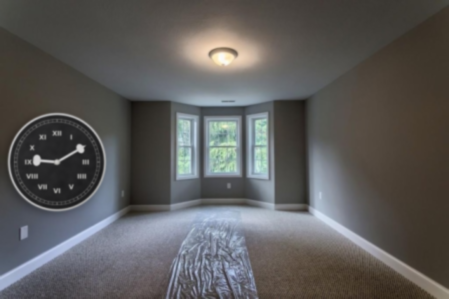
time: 9:10
